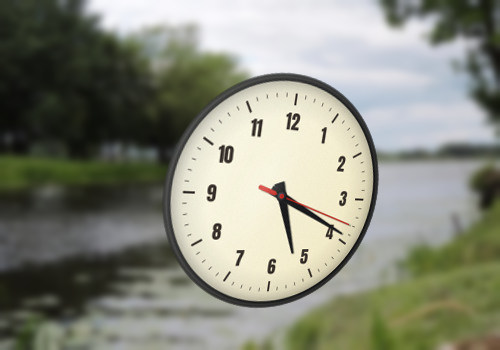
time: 5:19:18
